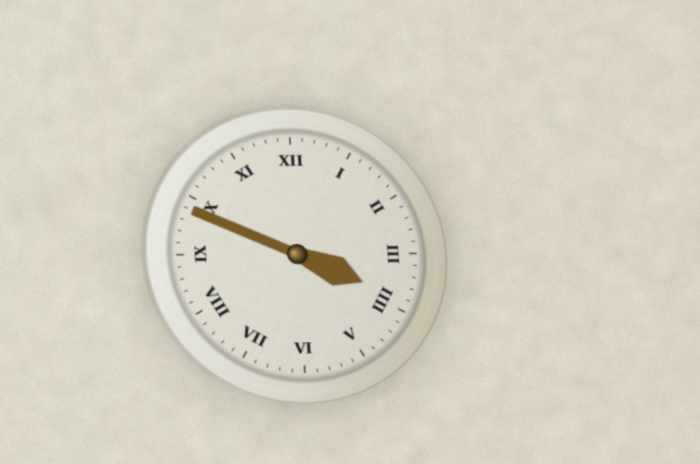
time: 3:49
